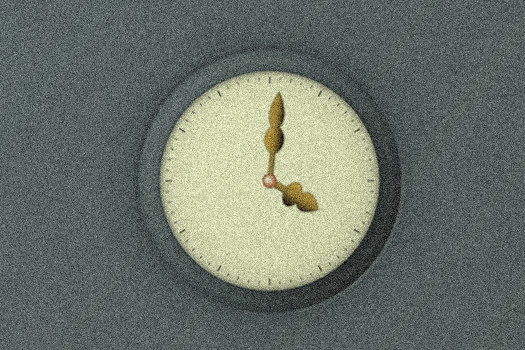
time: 4:01
